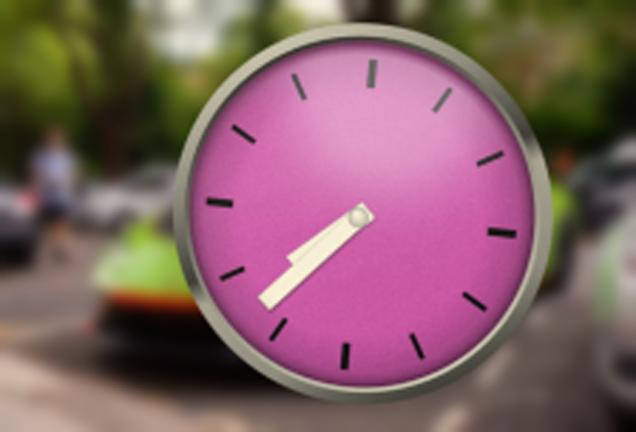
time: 7:37
